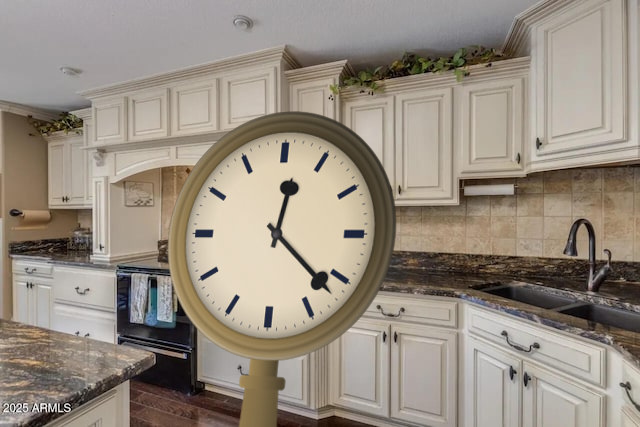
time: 12:22
